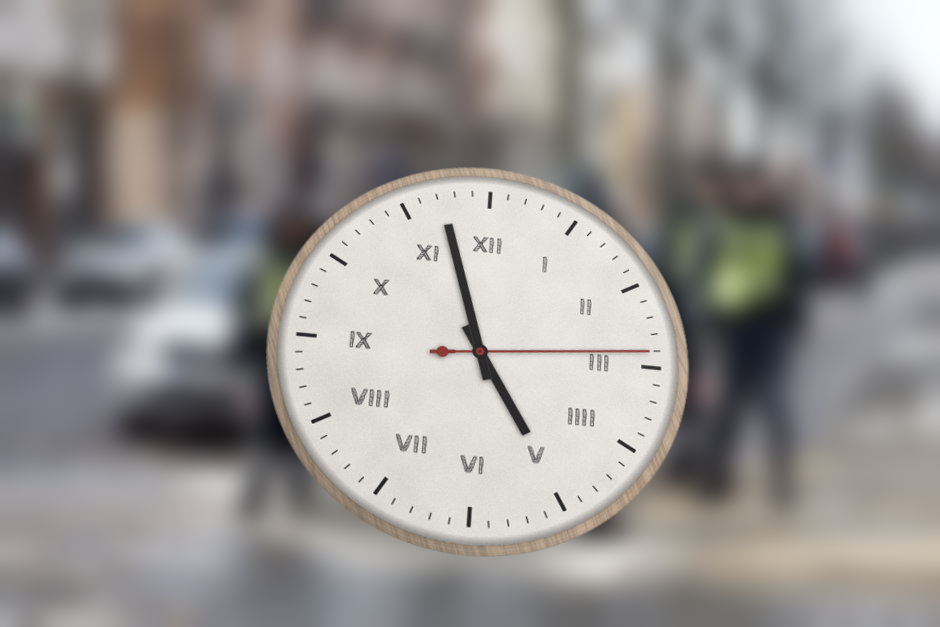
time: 4:57:14
